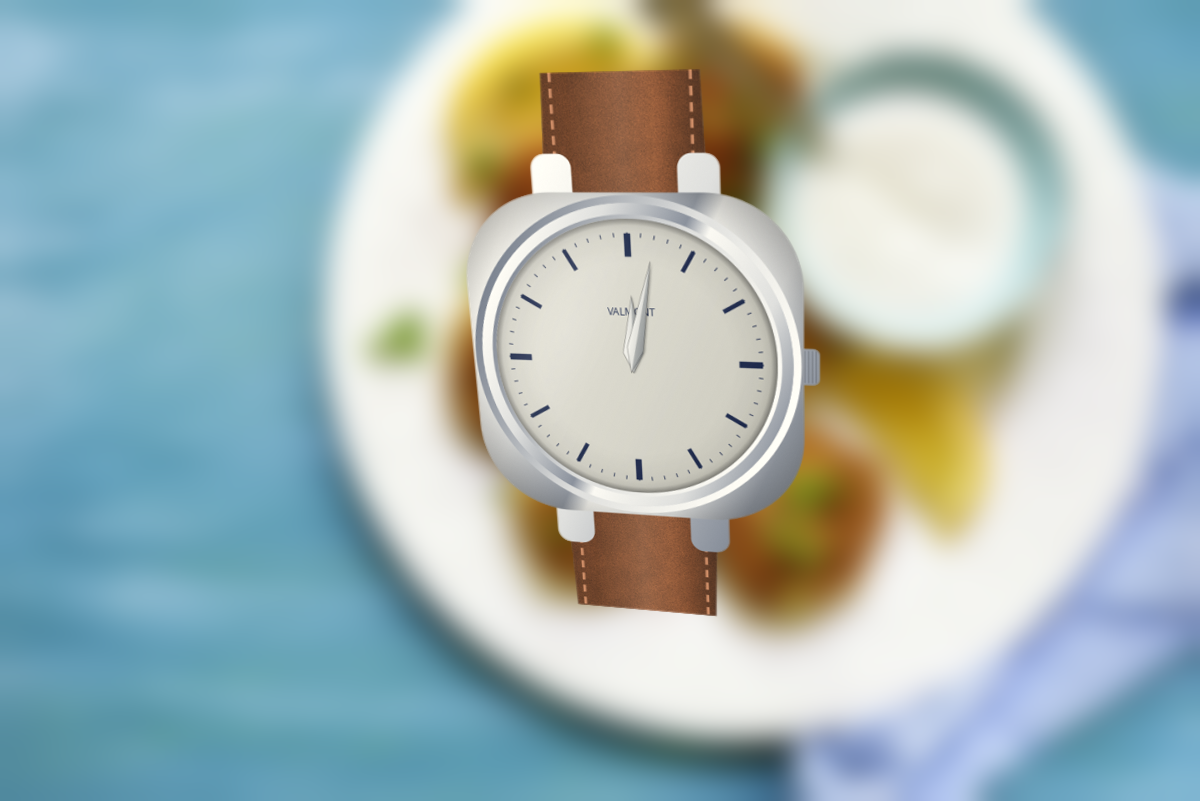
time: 12:02
